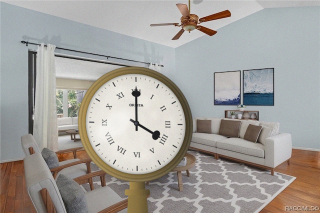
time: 4:00
